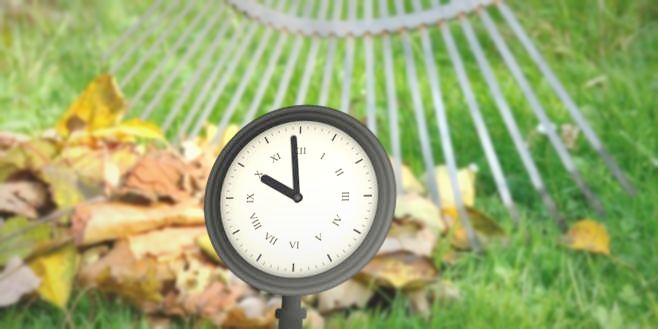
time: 9:59
